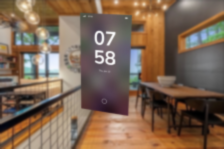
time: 7:58
